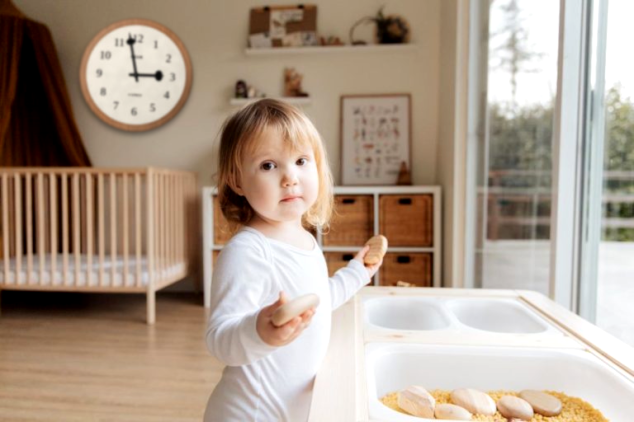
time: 2:58
